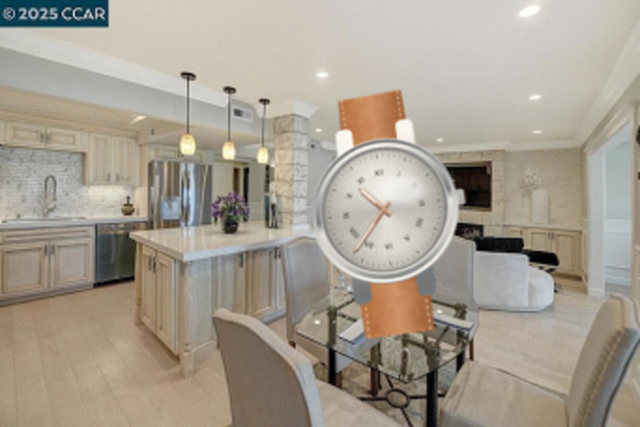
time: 10:37
